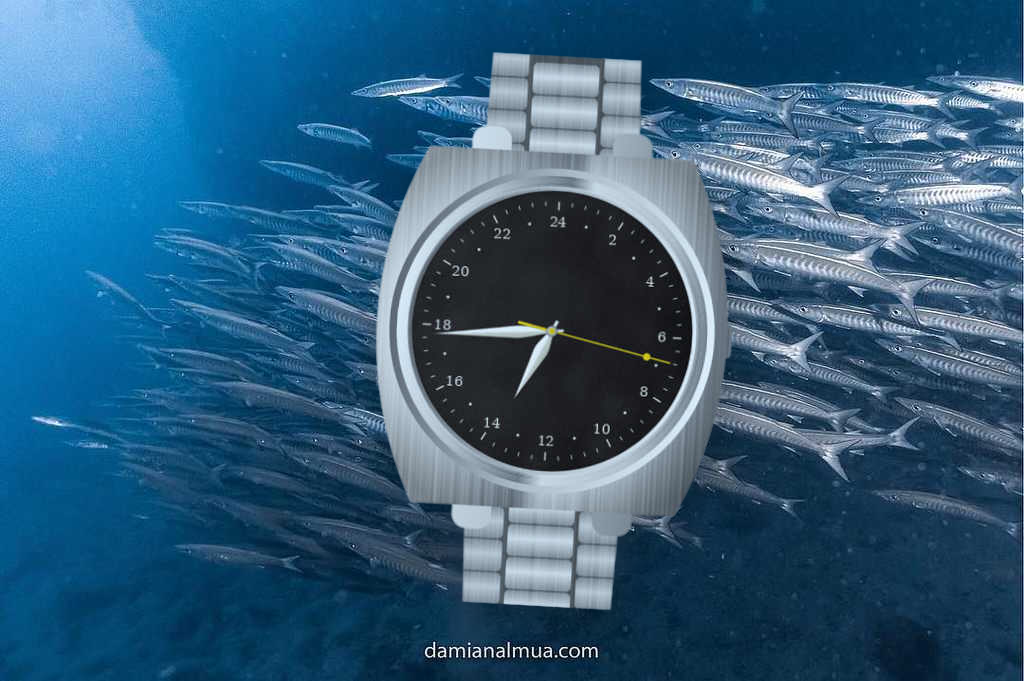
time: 13:44:17
